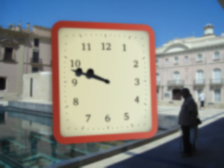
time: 9:48
